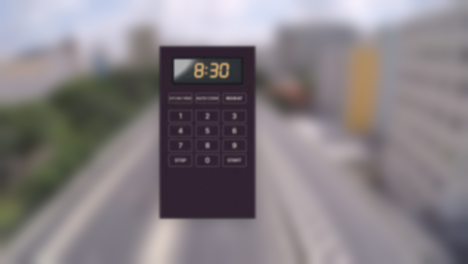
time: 8:30
